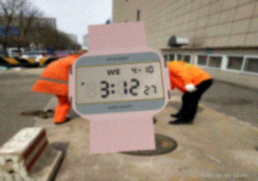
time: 3:12
